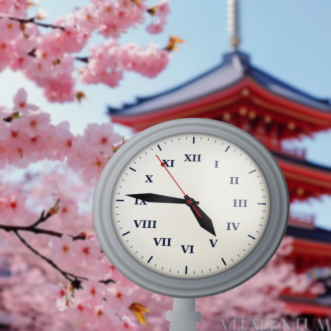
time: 4:45:54
